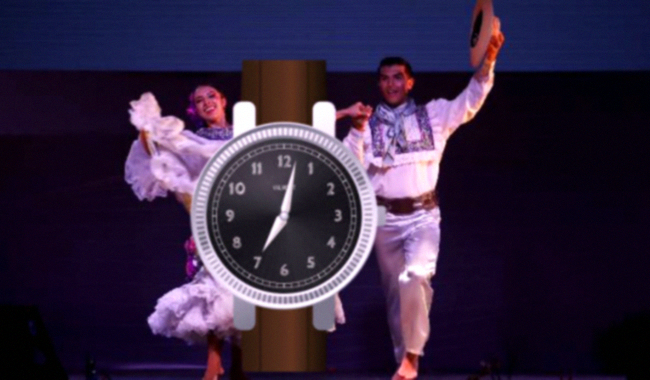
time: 7:02
